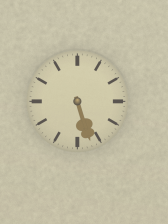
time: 5:27
